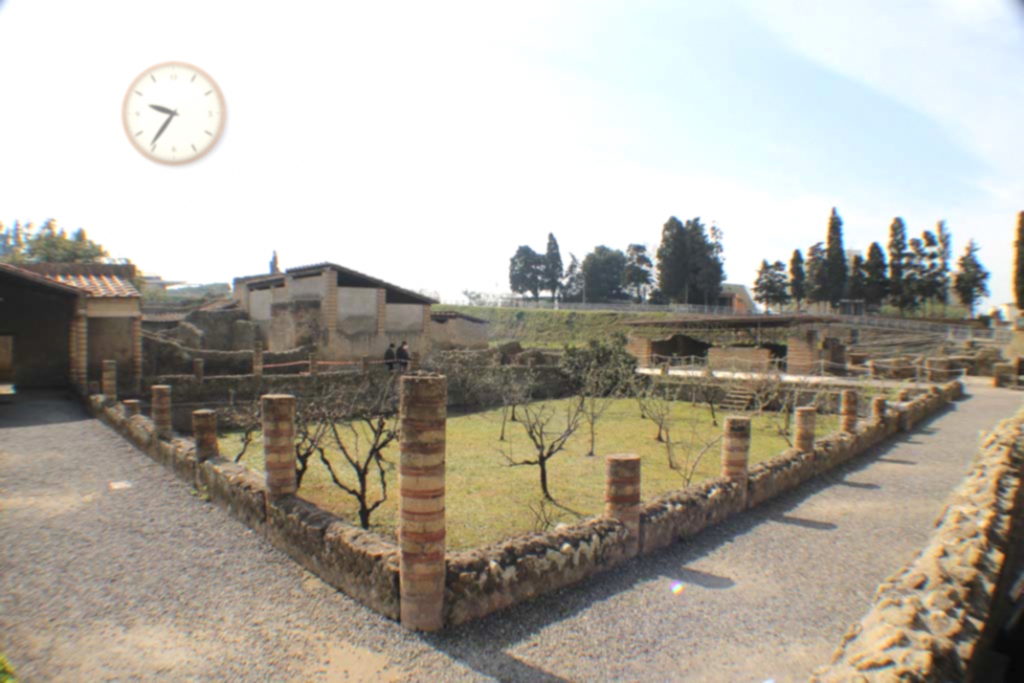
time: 9:36
